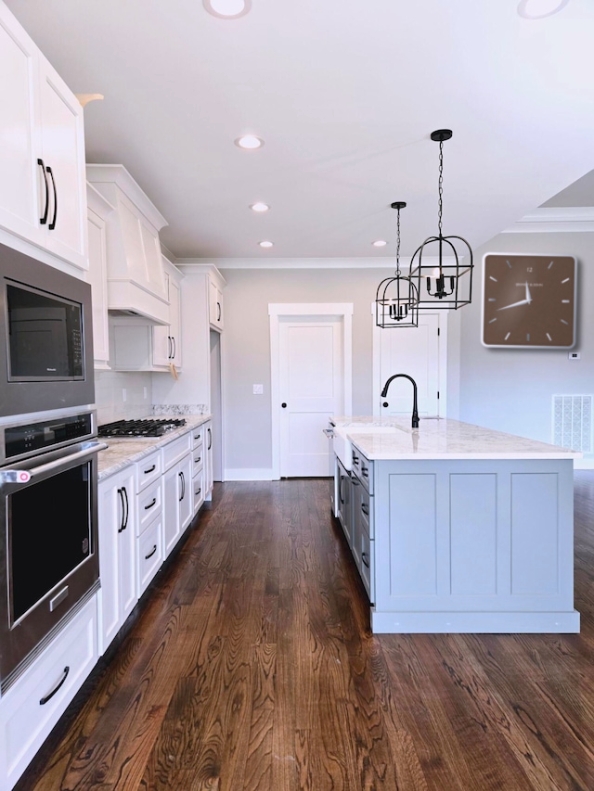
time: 11:42
